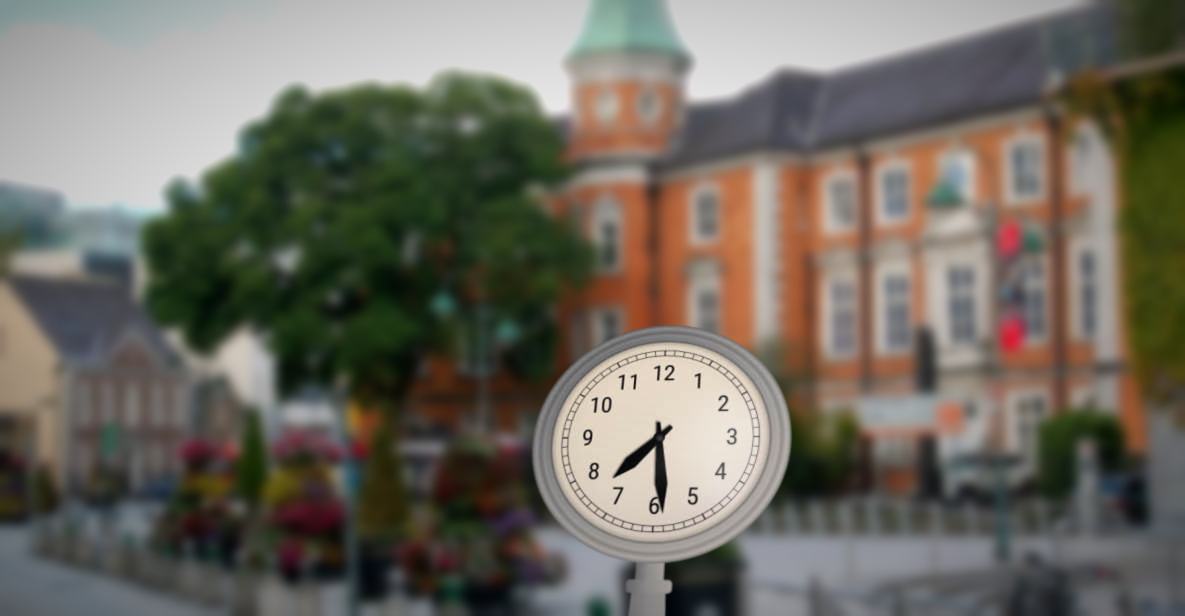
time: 7:29
